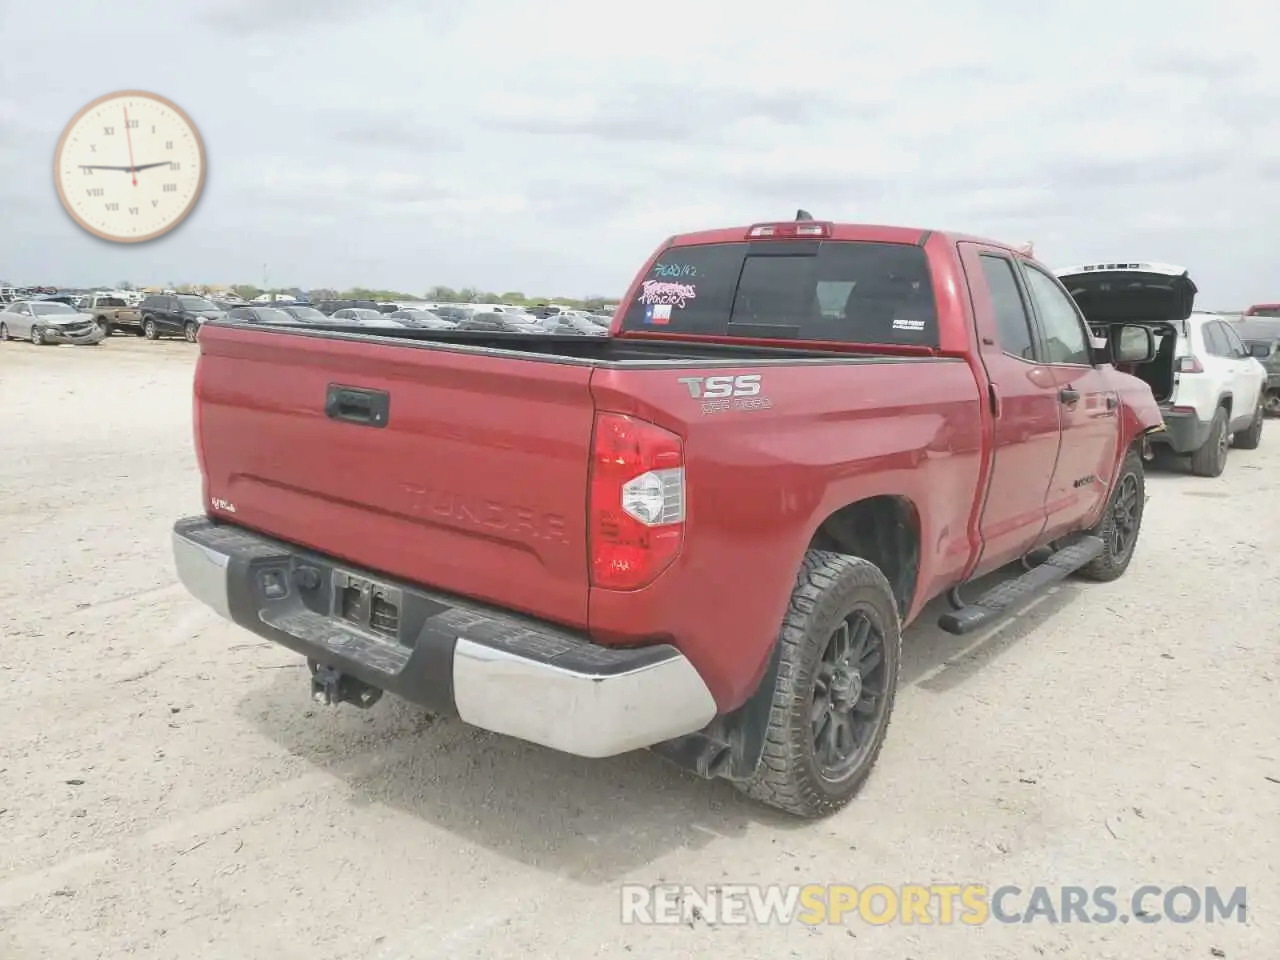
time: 2:45:59
